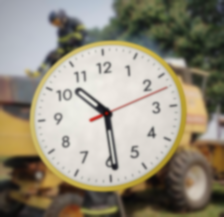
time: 10:29:12
